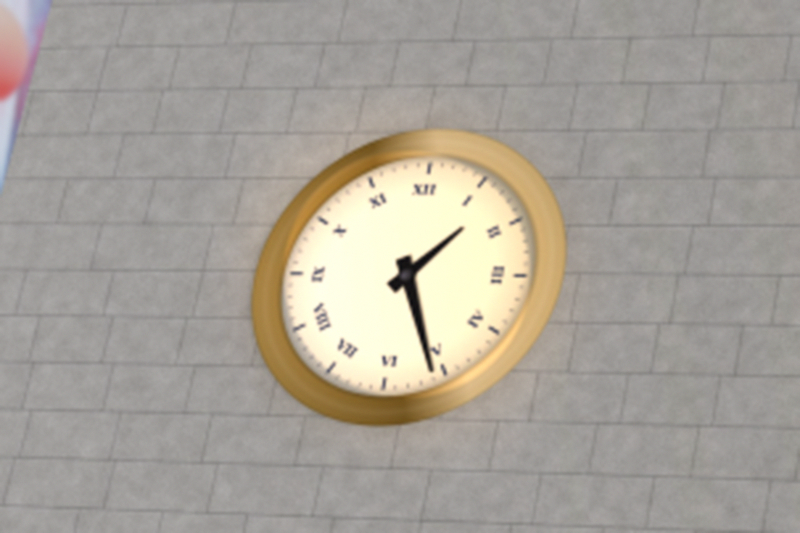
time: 1:26
